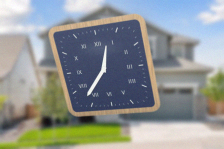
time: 12:37
